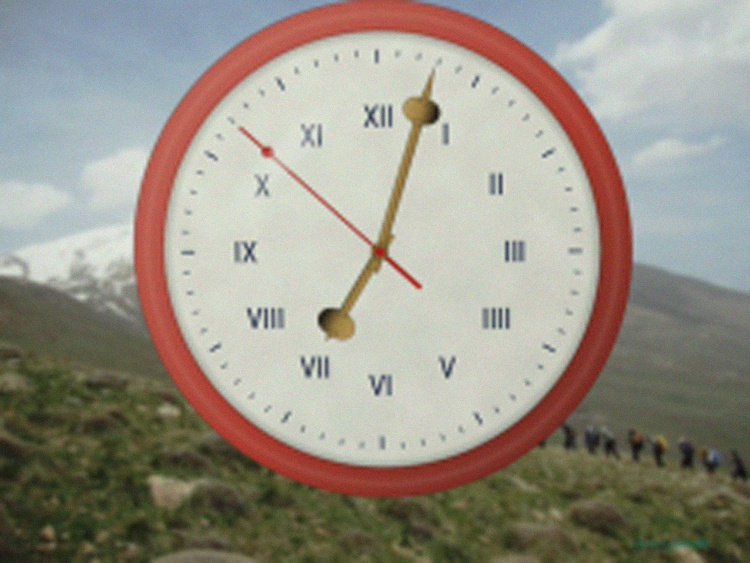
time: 7:02:52
